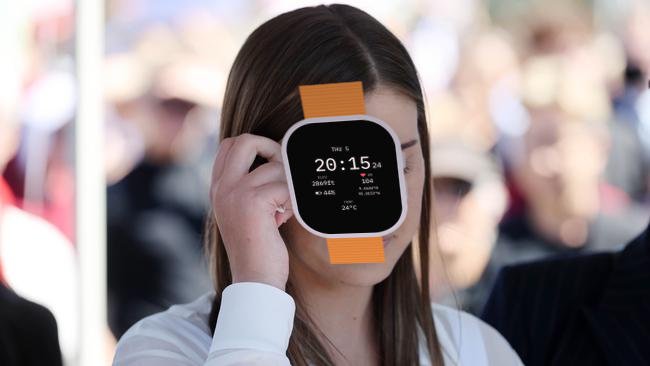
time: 20:15
